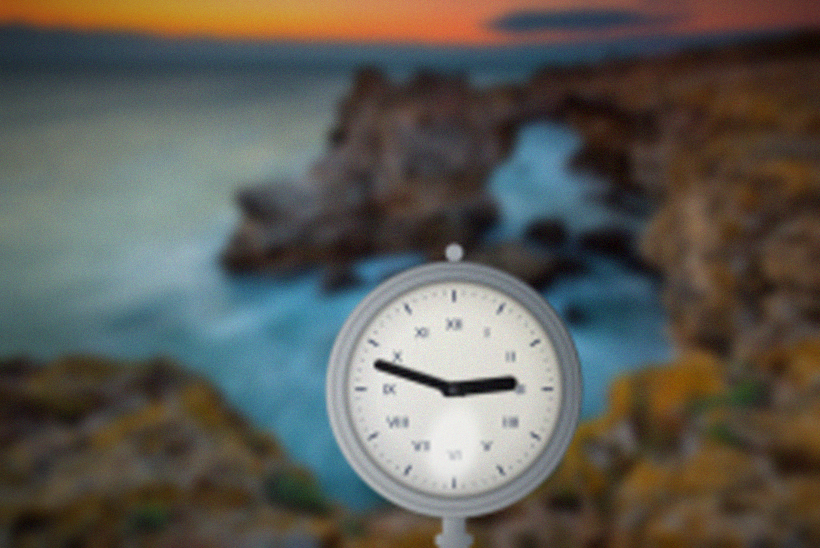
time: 2:48
